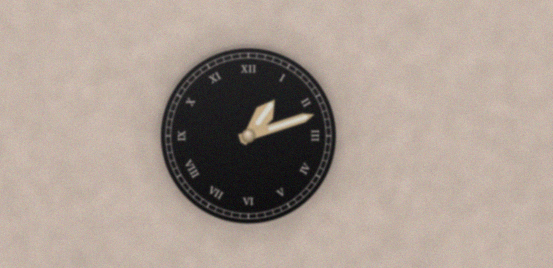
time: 1:12
